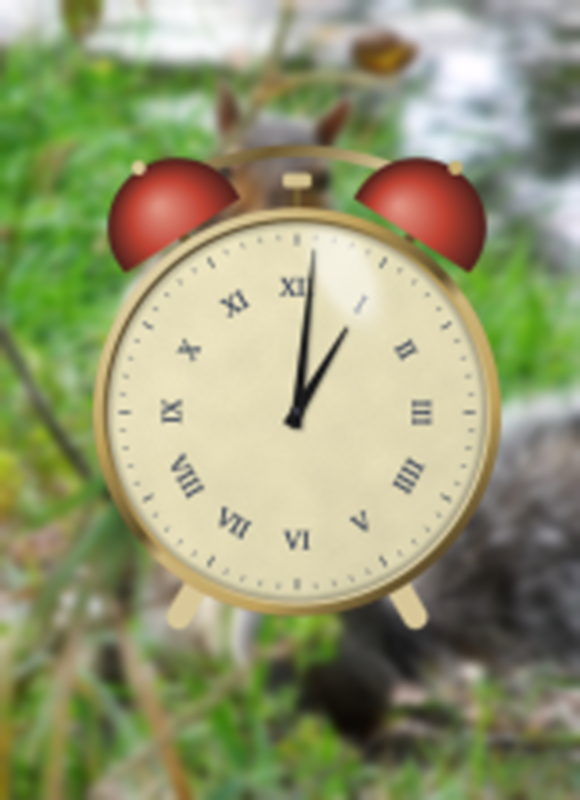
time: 1:01
